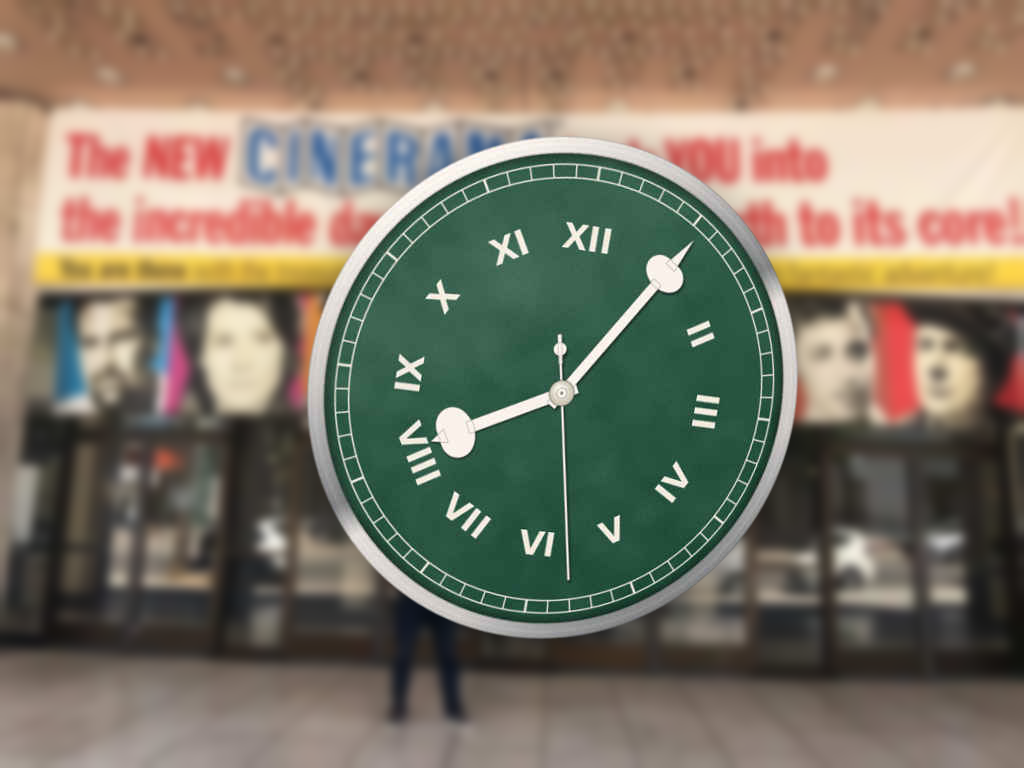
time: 8:05:28
